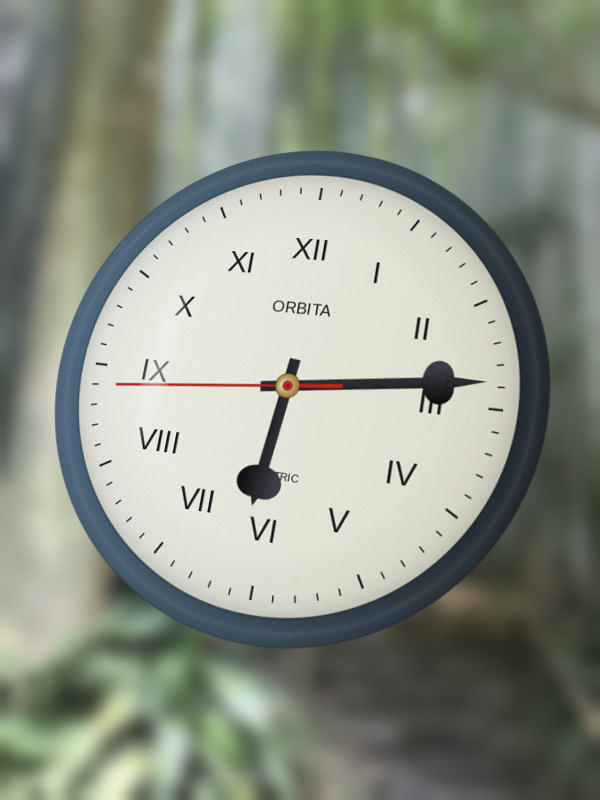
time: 6:13:44
